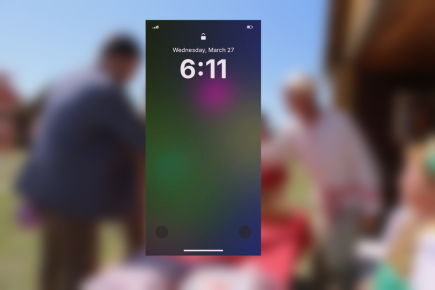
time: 6:11
